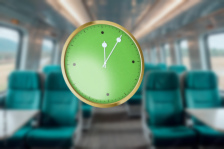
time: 12:06
